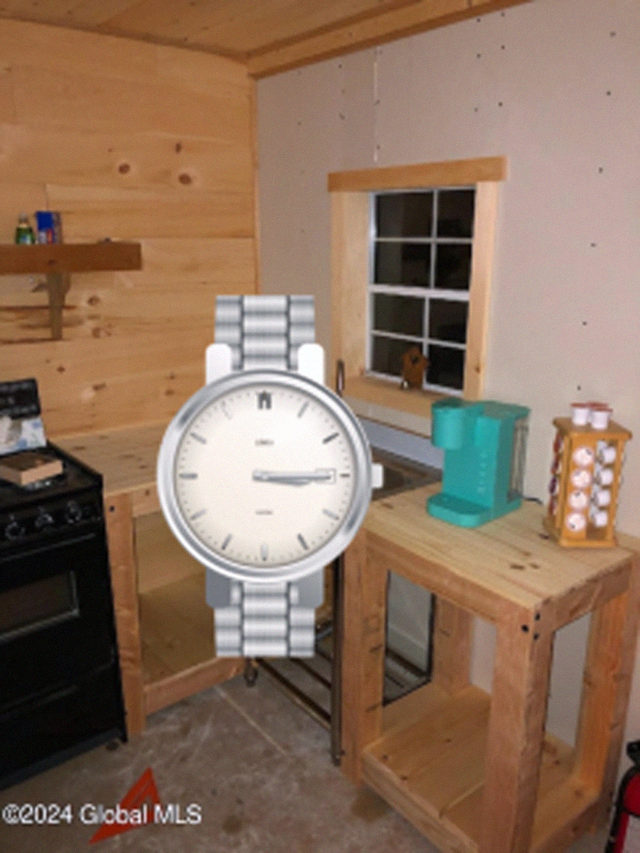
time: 3:15
